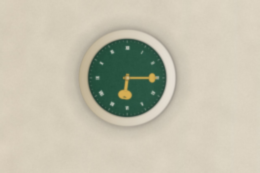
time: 6:15
